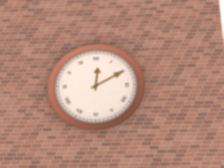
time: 12:10
